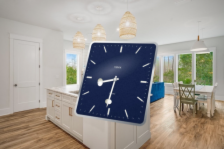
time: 8:31
